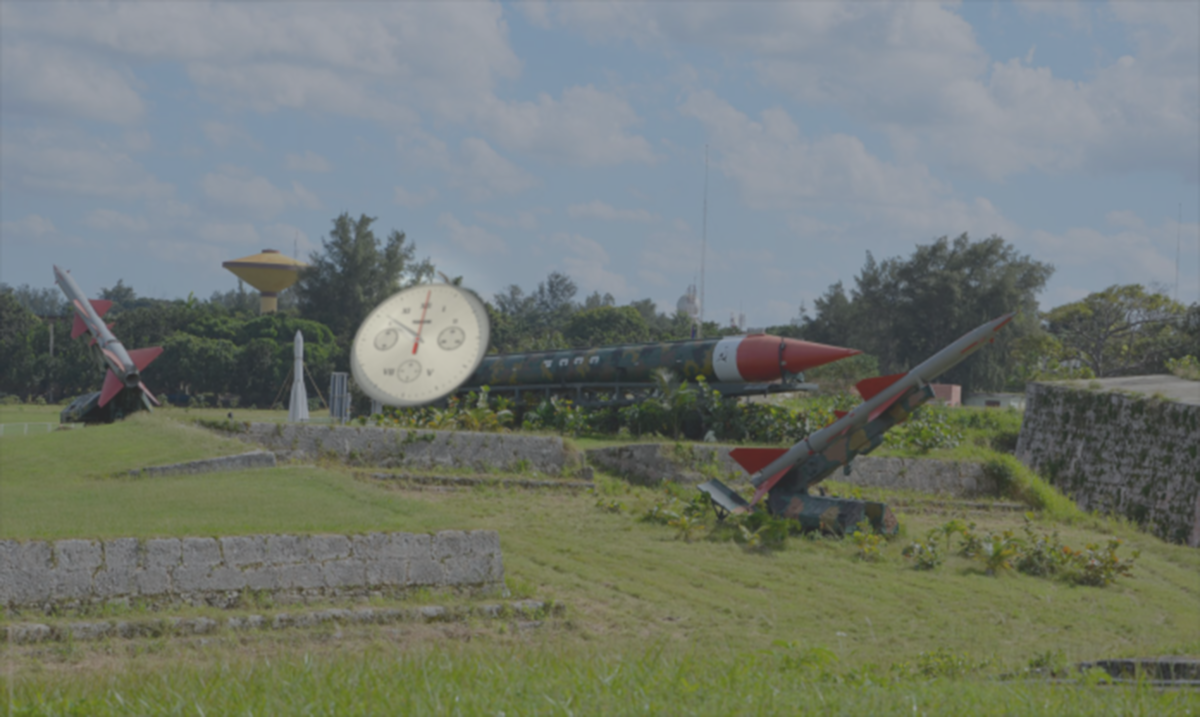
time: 9:51
